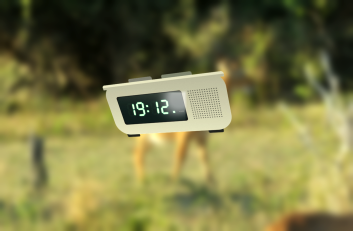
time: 19:12
